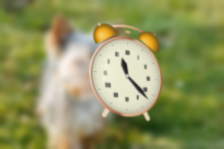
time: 11:22
